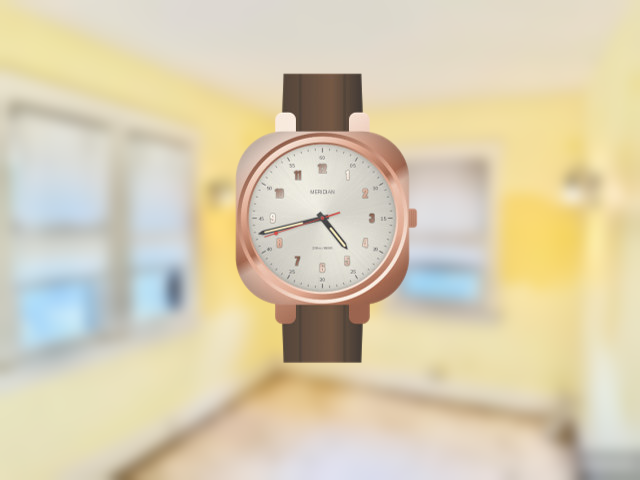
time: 4:42:42
